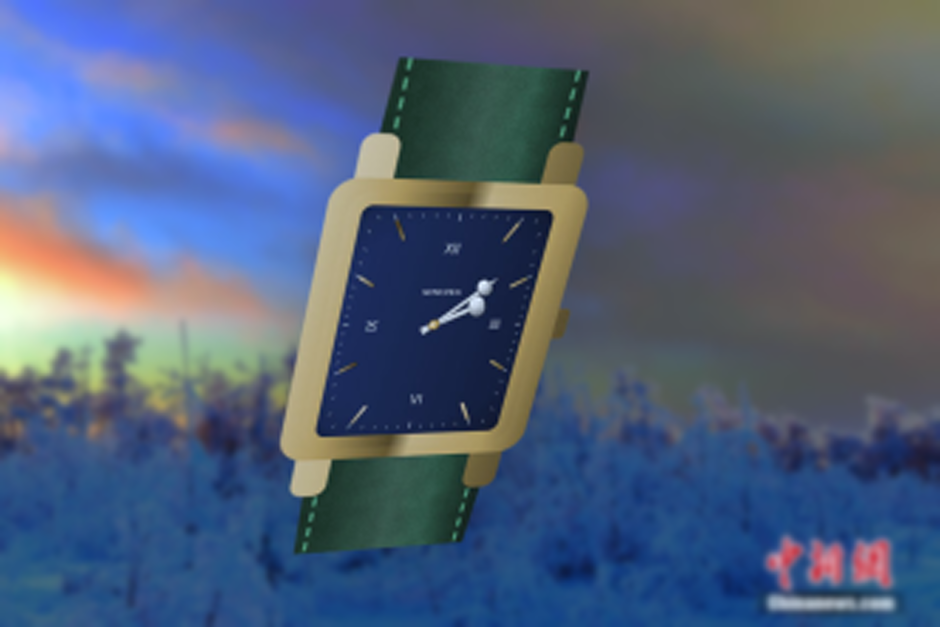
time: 2:08
